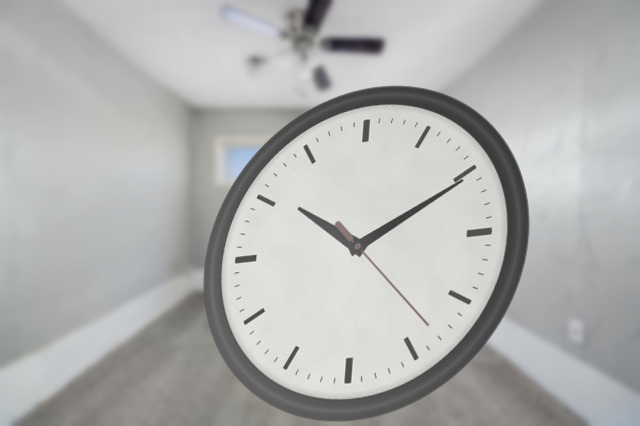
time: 10:10:23
